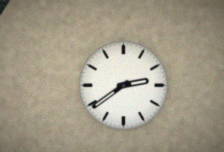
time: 2:39
